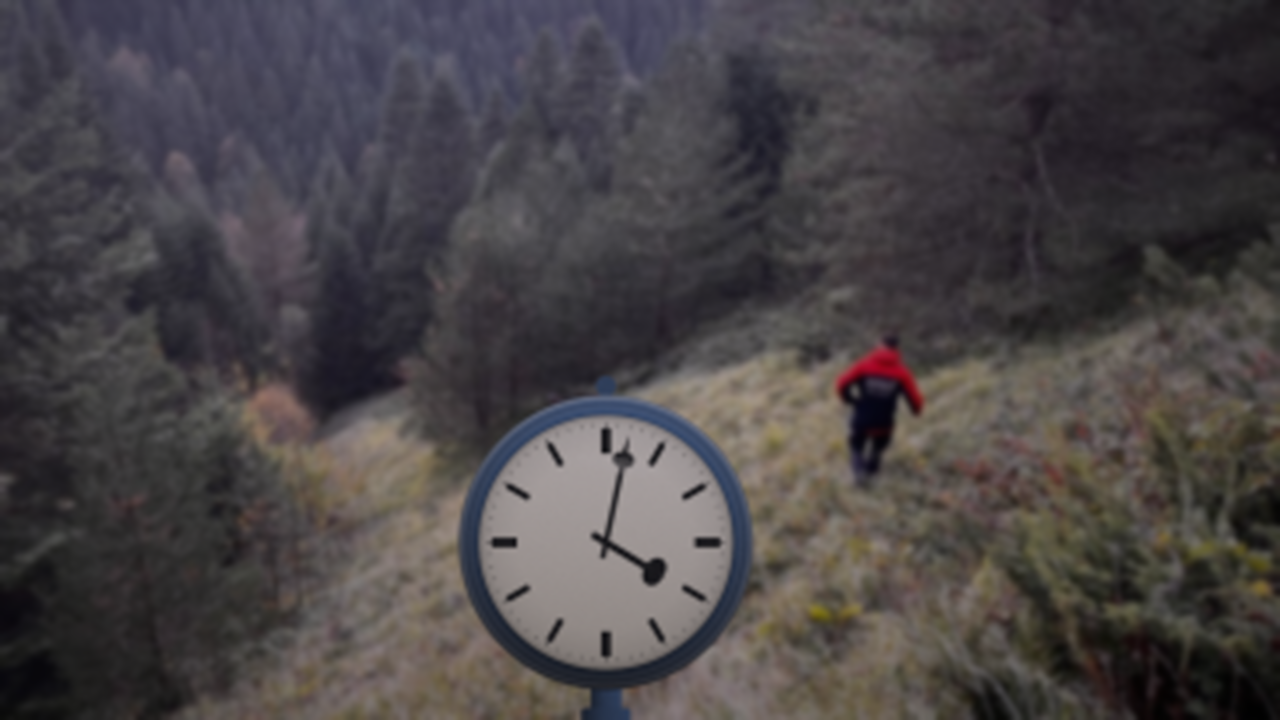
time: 4:02
